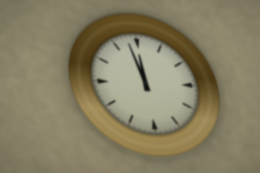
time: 11:58
